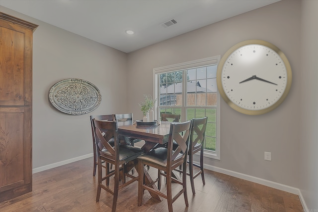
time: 8:18
